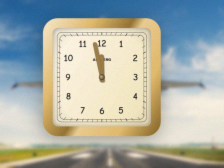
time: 11:58
